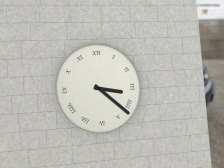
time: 3:22
